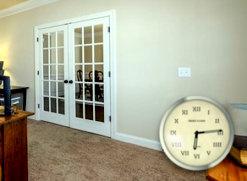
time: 6:14
